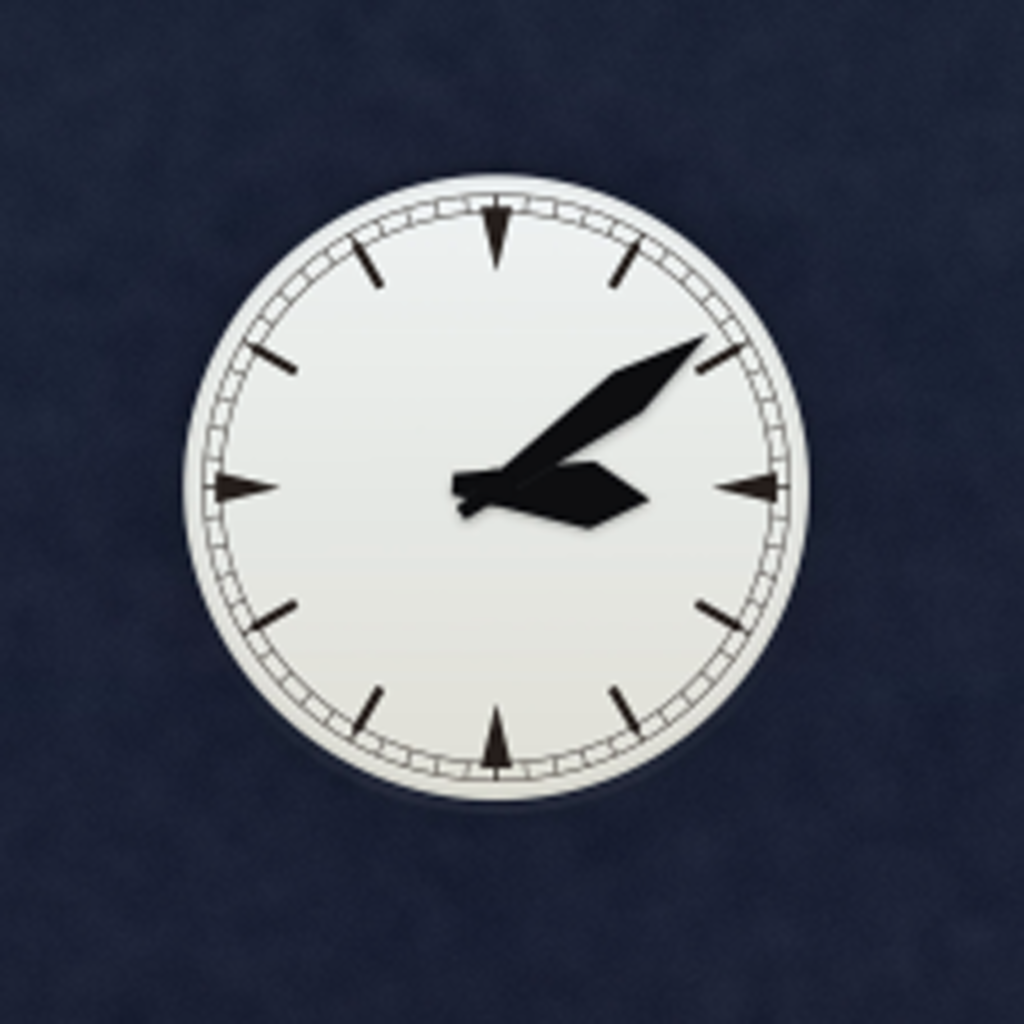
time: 3:09
